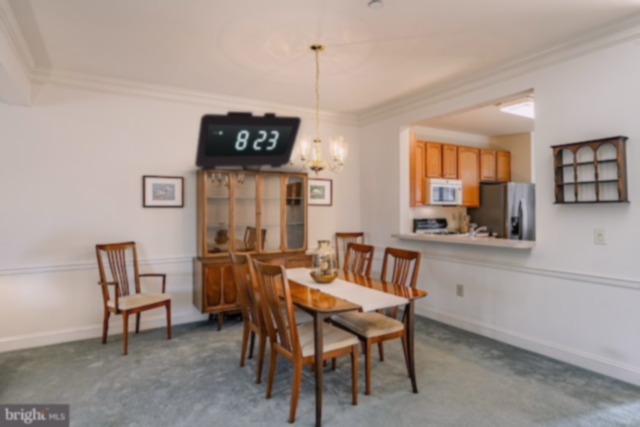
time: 8:23
